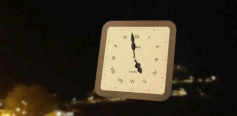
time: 4:58
